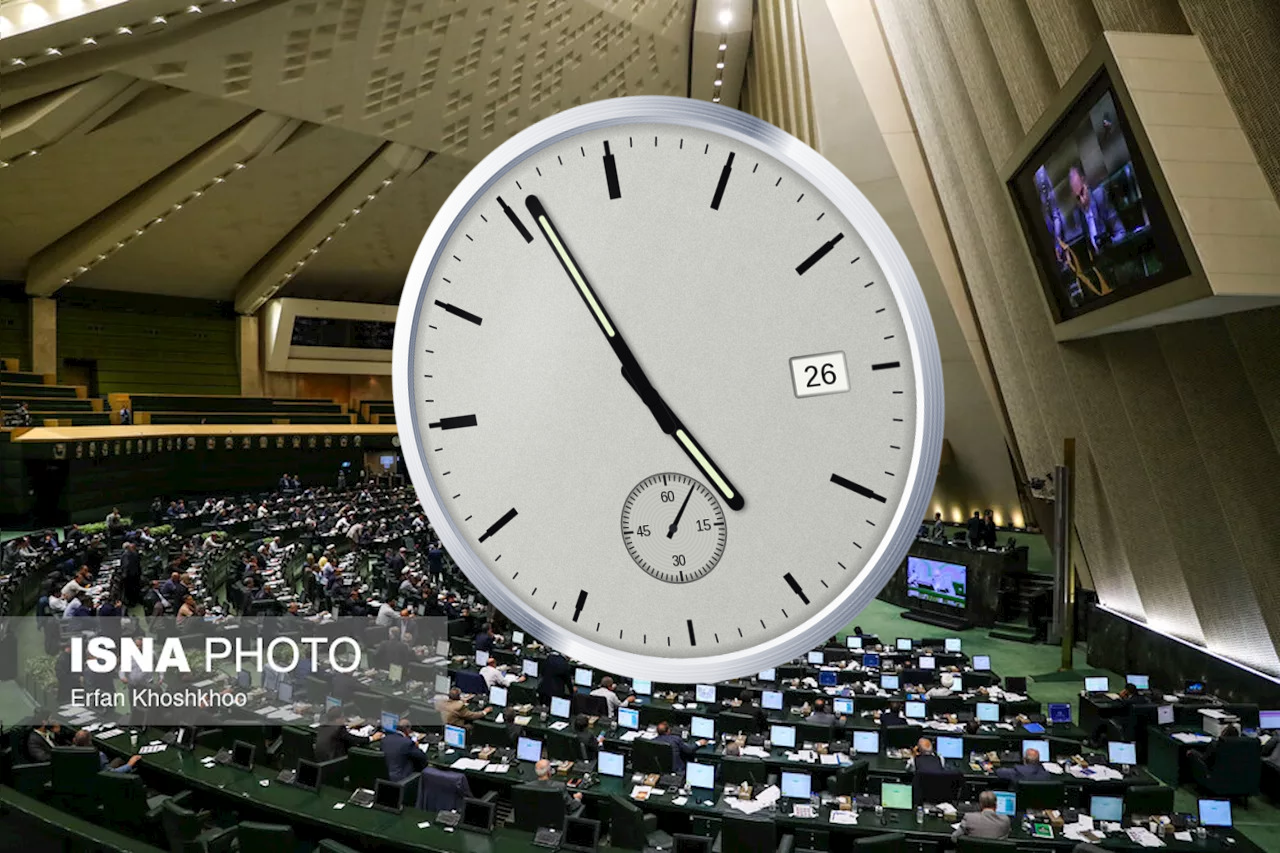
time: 4:56:06
